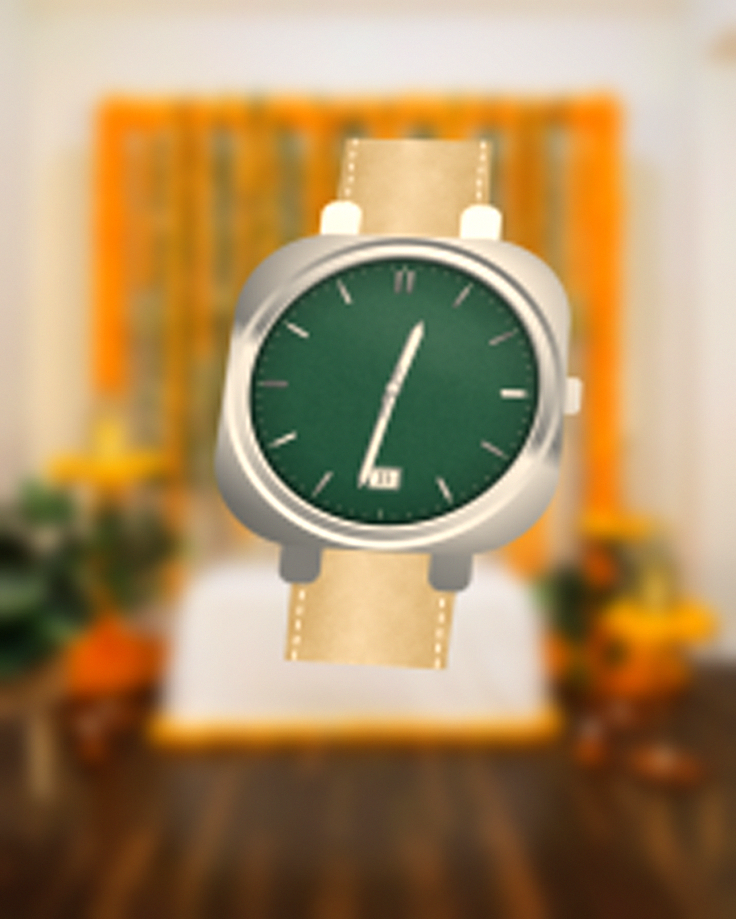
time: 12:32
